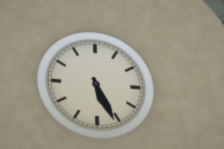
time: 5:26
